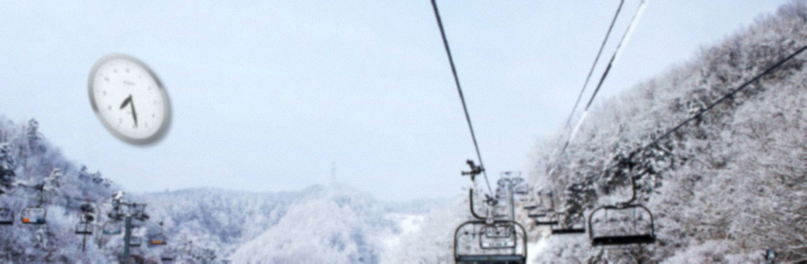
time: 7:29
